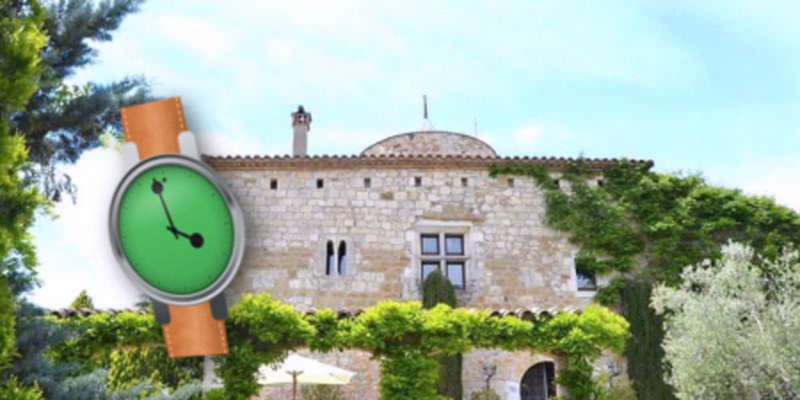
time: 3:58
